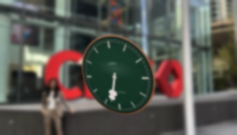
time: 6:33
